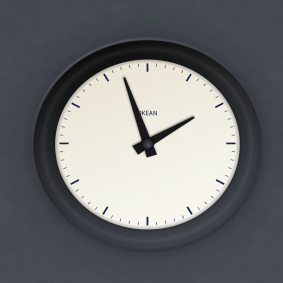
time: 1:57
